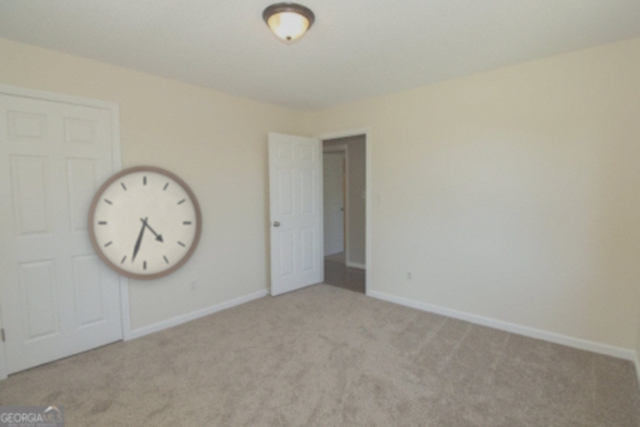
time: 4:33
